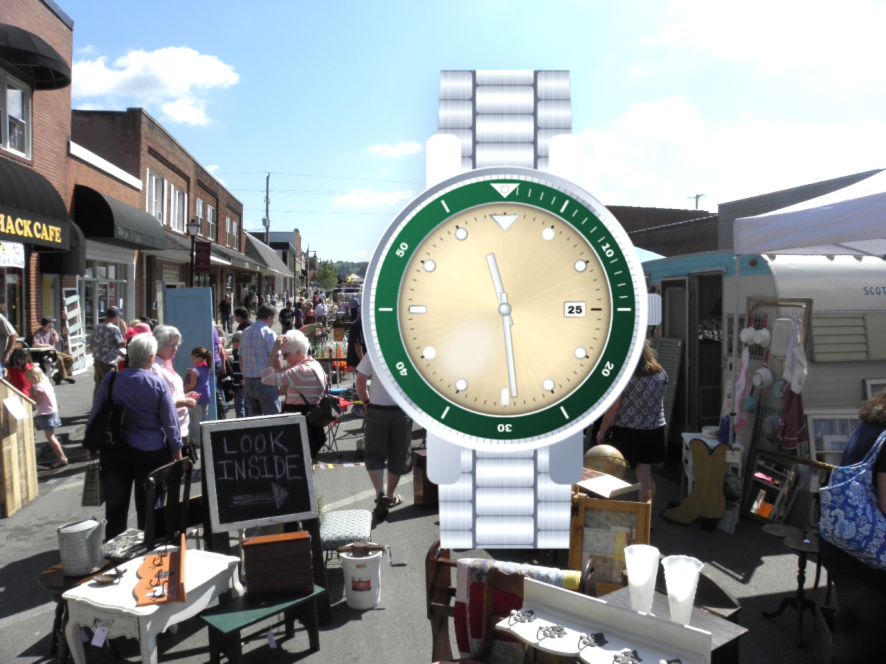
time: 11:29
